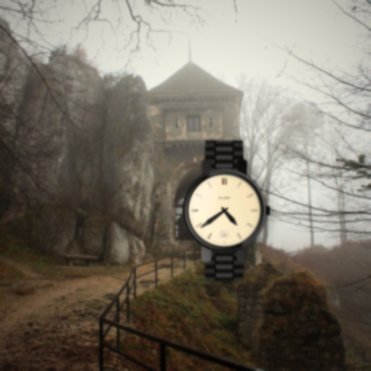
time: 4:39
